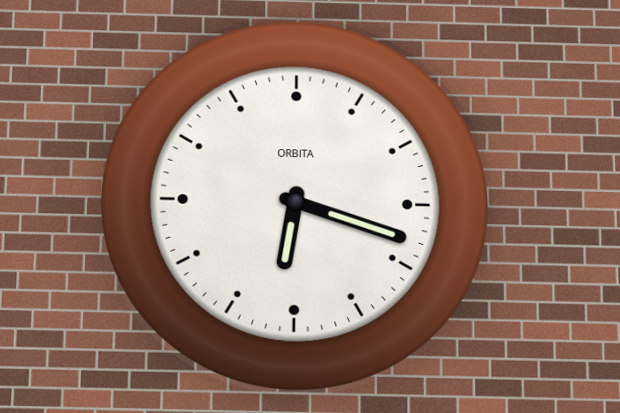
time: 6:18
